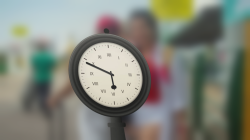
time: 5:49
